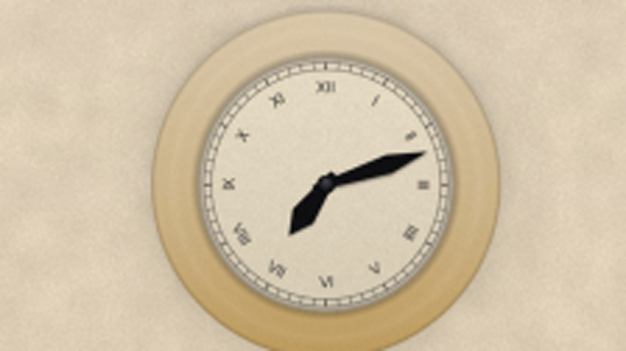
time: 7:12
